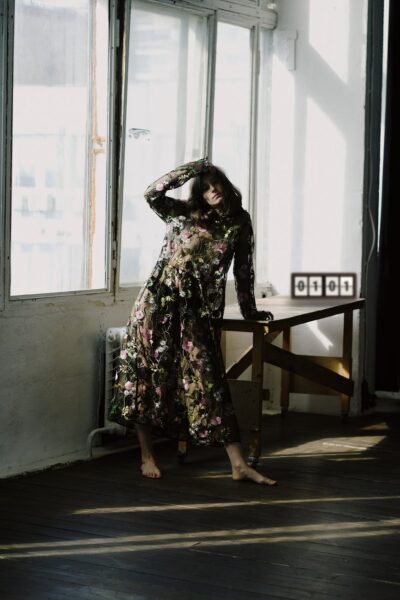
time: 1:01
